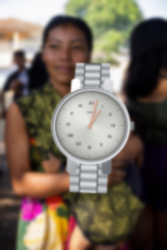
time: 1:02
